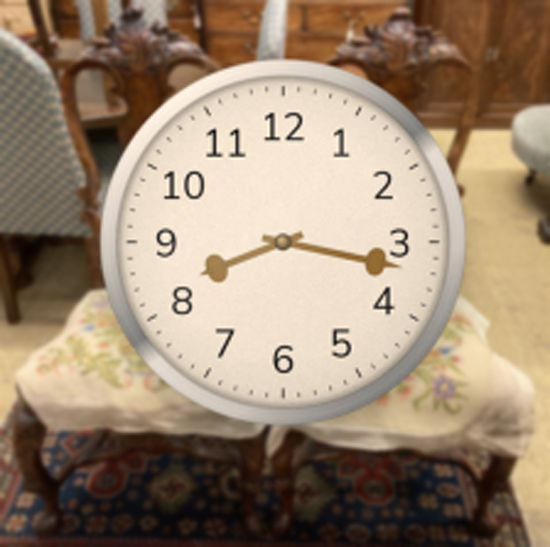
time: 8:17
